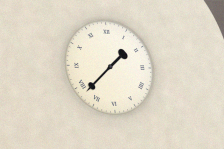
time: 1:38
